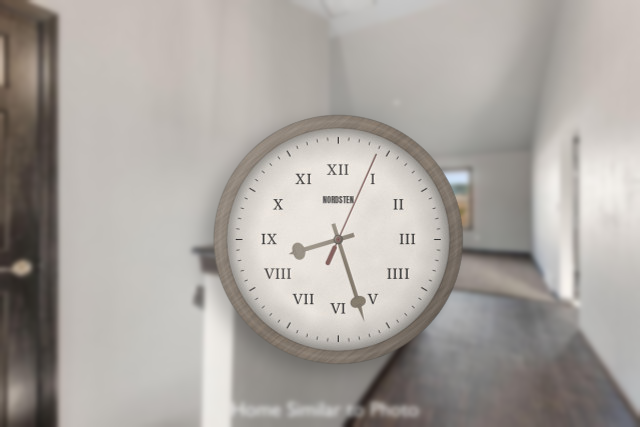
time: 8:27:04
